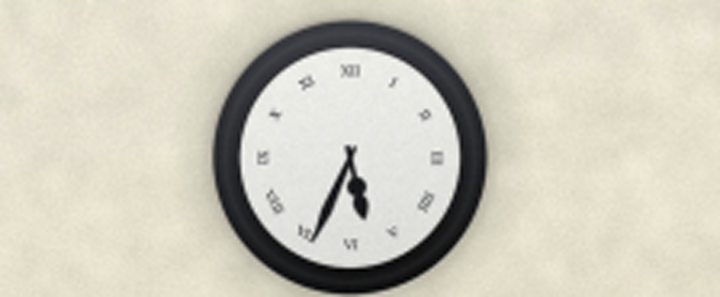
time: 5:34
